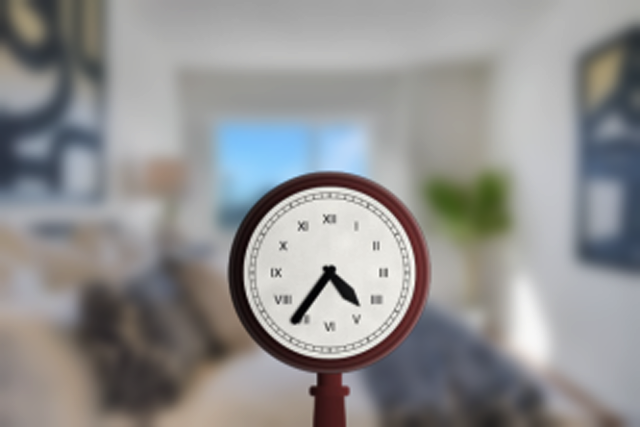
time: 4:36
